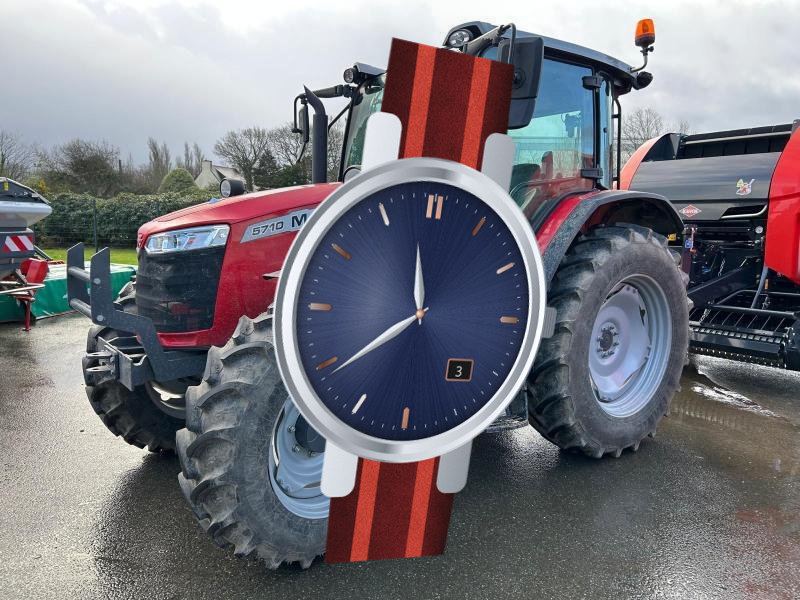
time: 11:39
